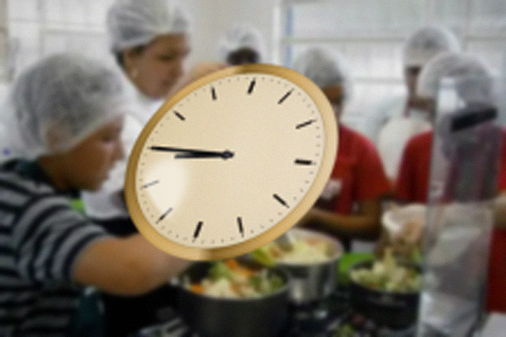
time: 8:45
